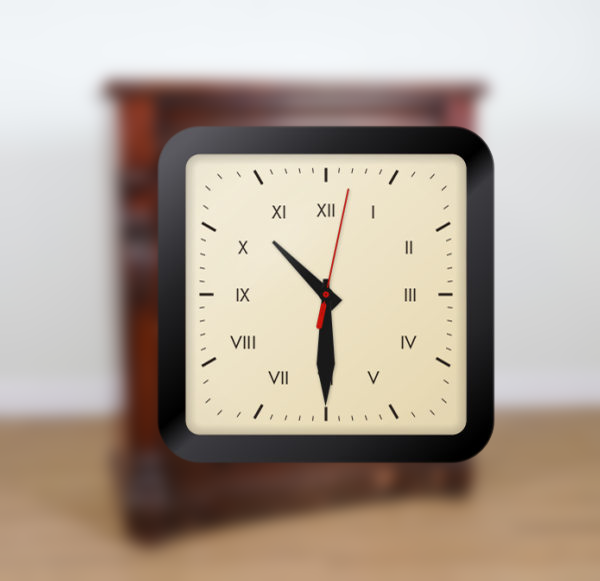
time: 10:30:02
